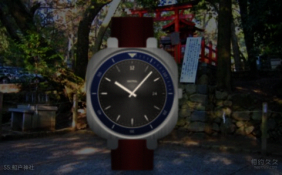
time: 10:07
